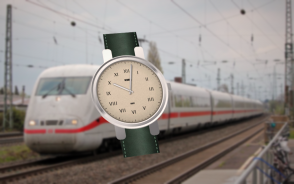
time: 10:02
